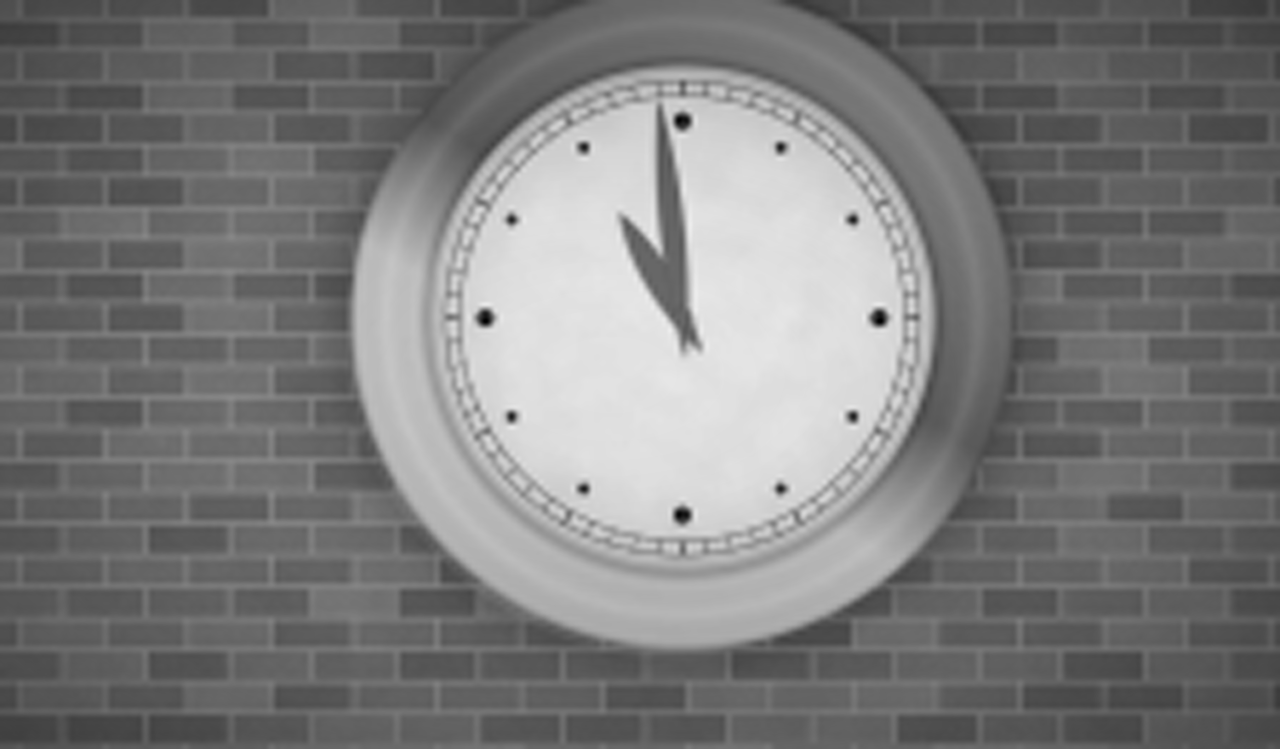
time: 10:59
